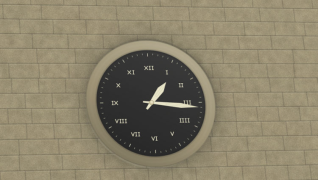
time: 1:16
